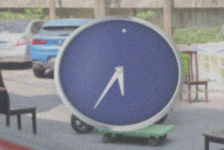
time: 5:34
